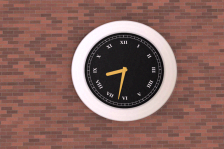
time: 8:32
